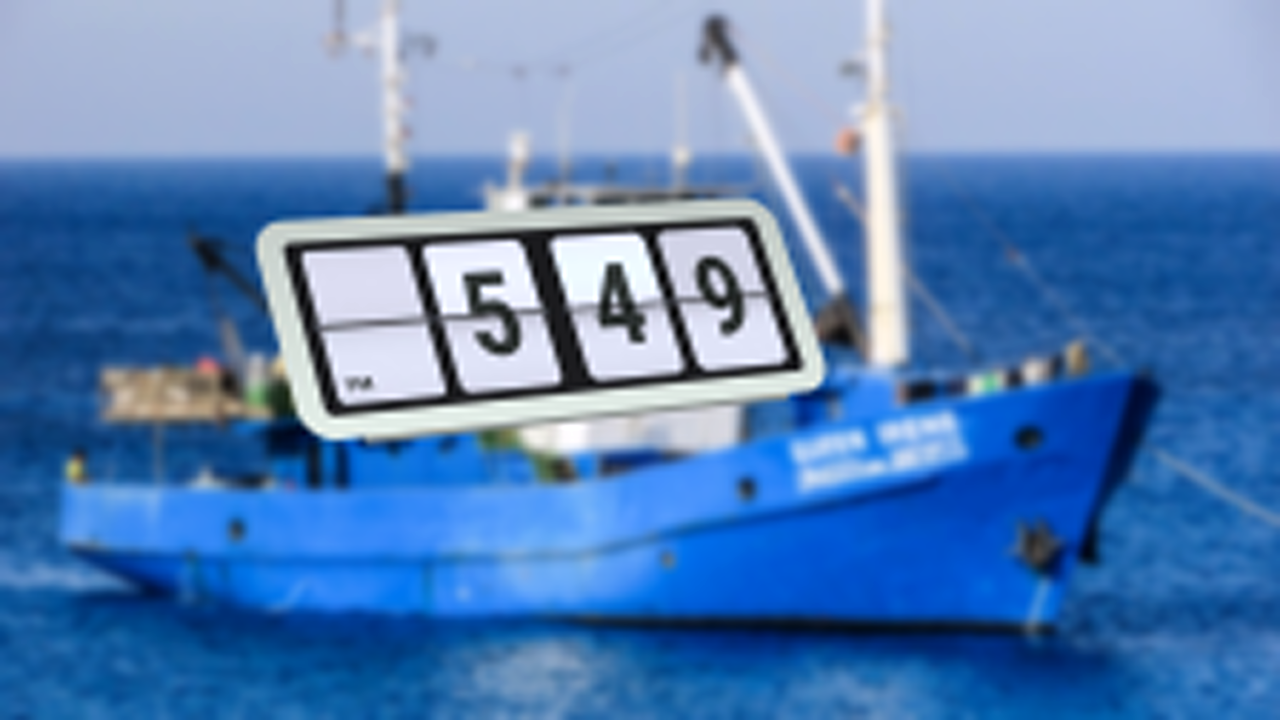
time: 5:49
